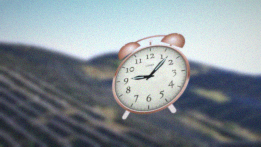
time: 9:07
